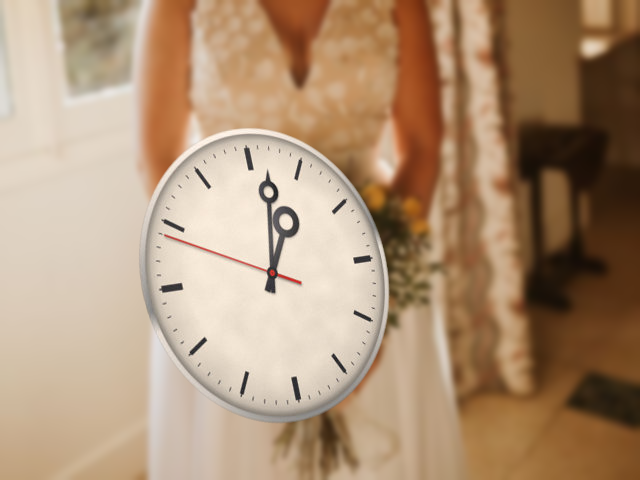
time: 1:01:49
